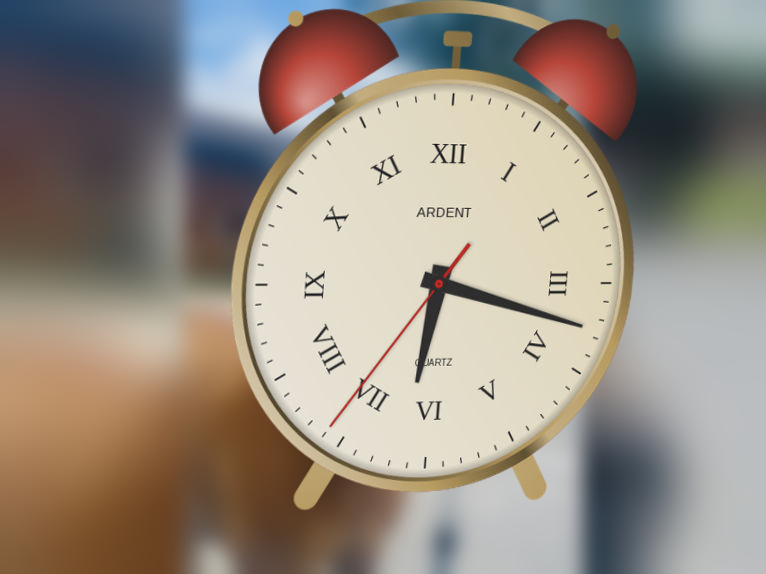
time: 6:17:36
